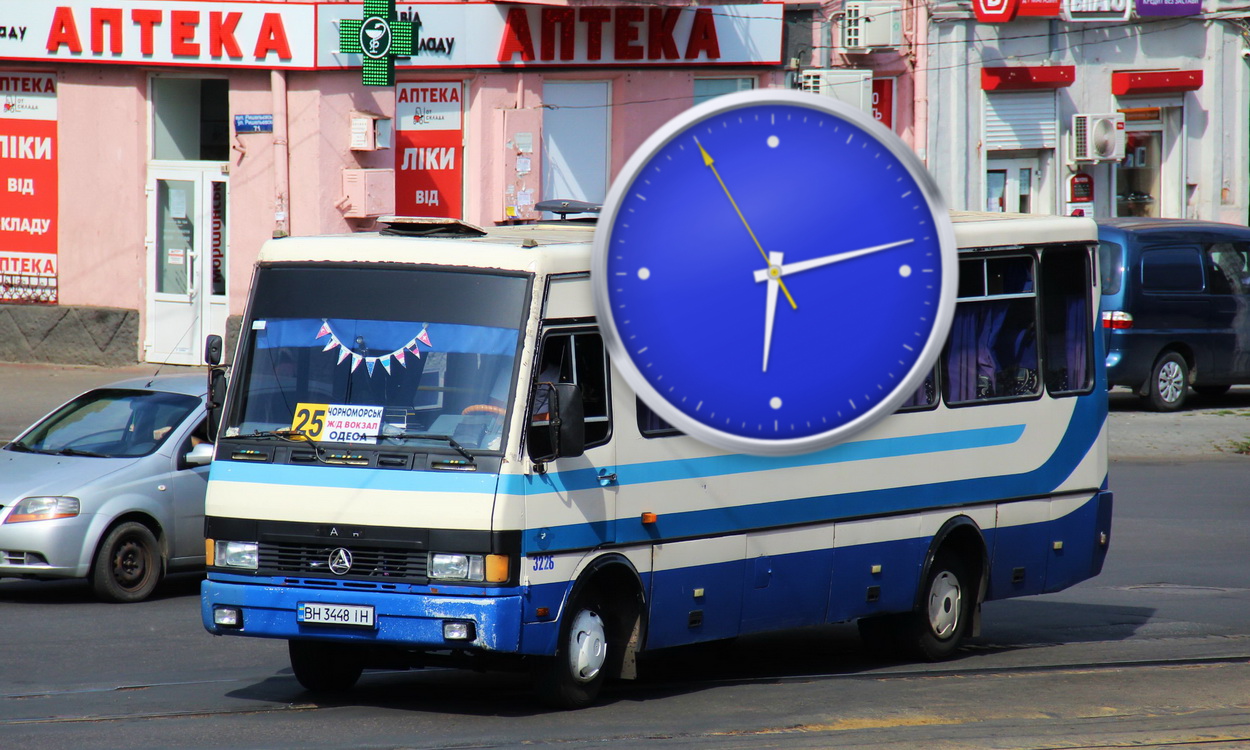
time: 6:12:55
